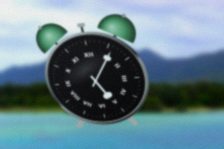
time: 5:06
